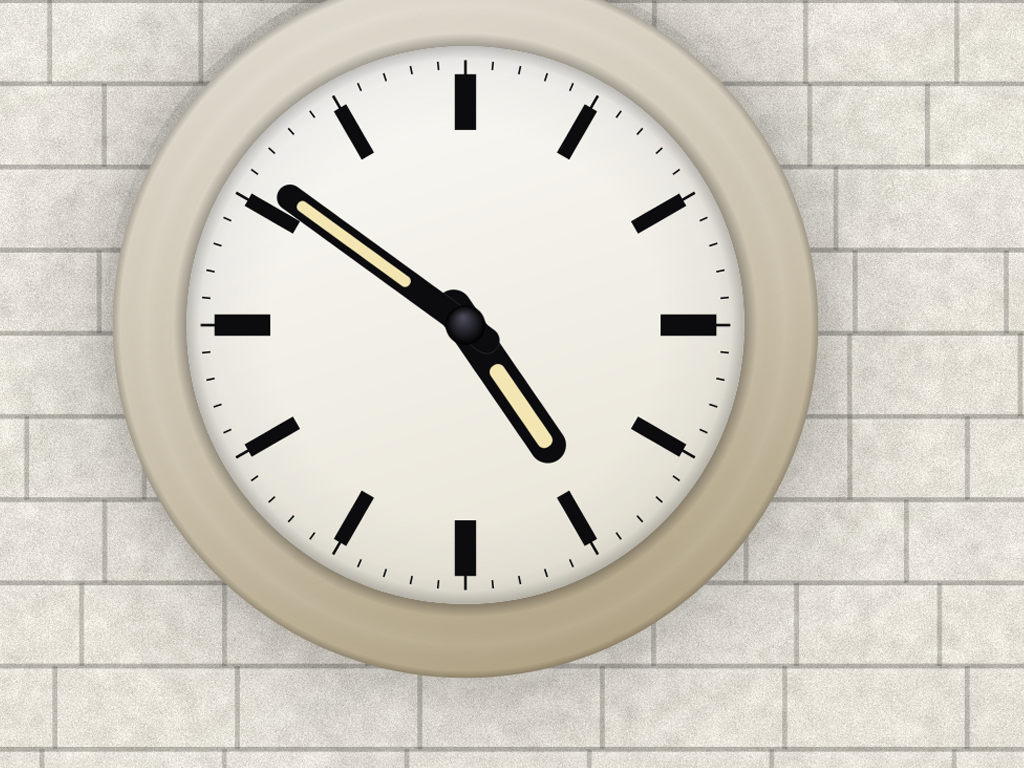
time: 4:51
